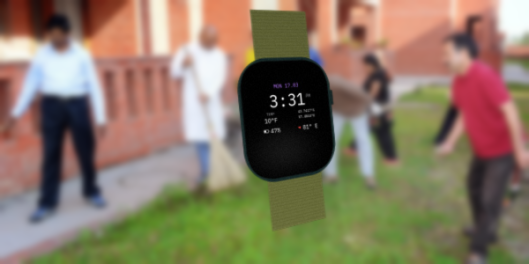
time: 3:31
